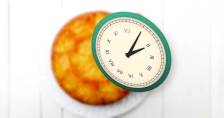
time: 2:05
